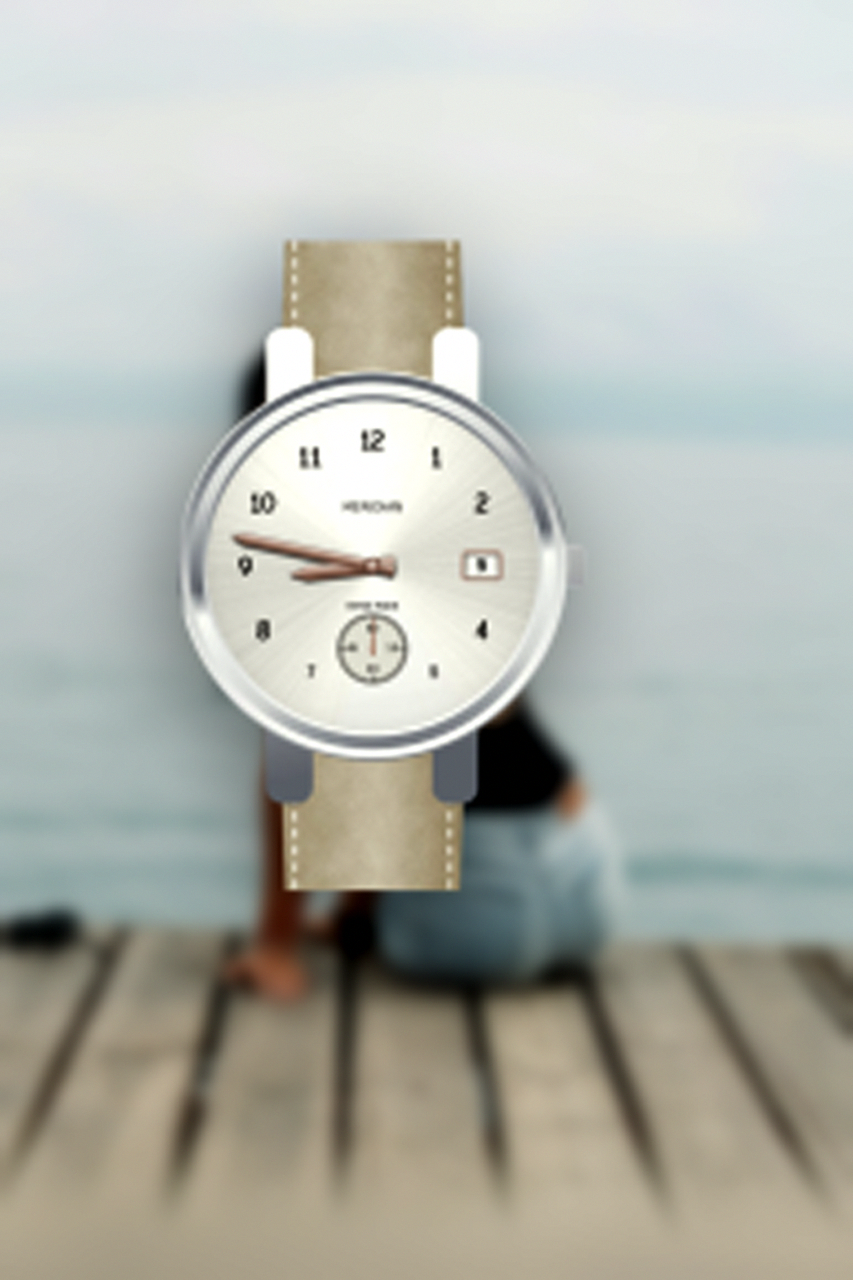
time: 8:47
